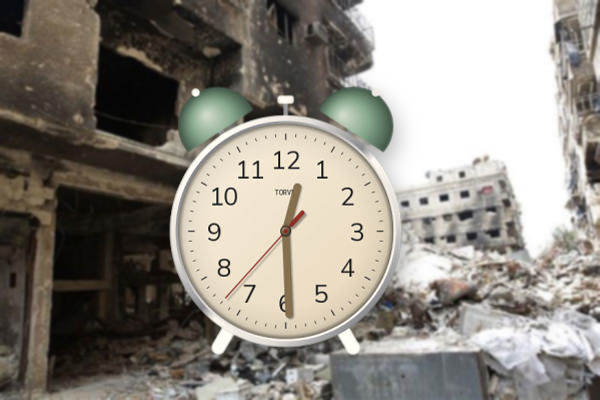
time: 12:29:37
